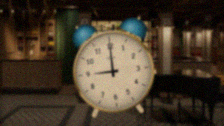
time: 9:00
